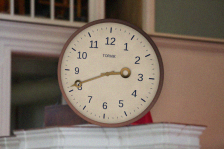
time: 2:41
